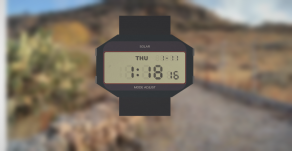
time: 1:18:16
